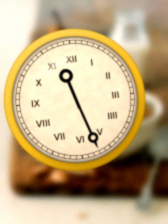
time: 11:27
